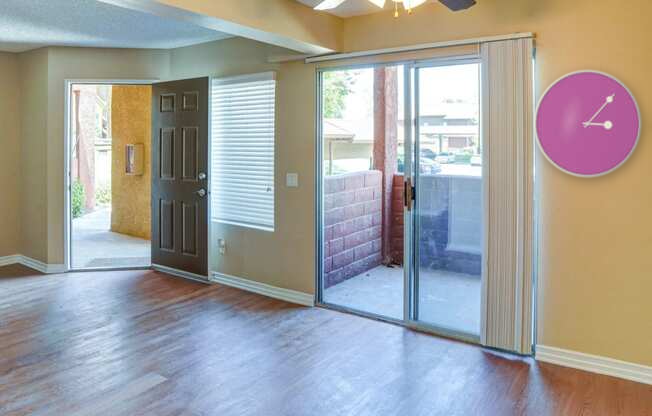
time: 3:07
